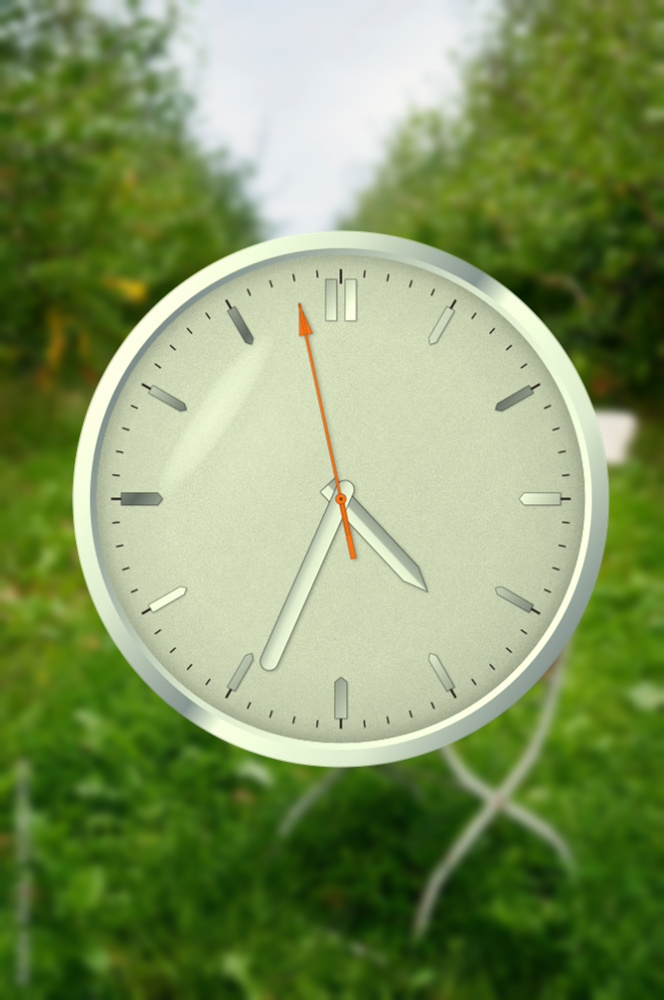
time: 4:33:58
